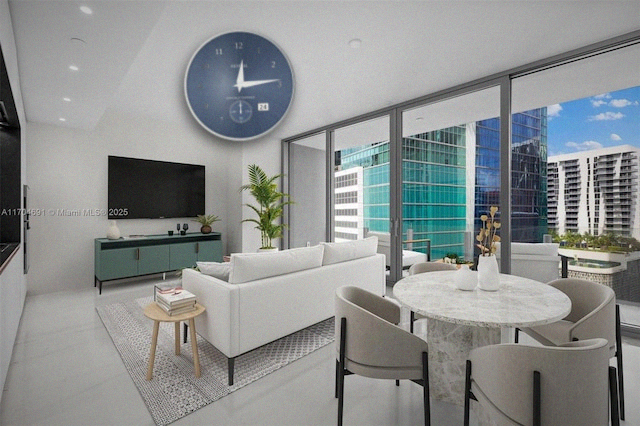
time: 12:14
